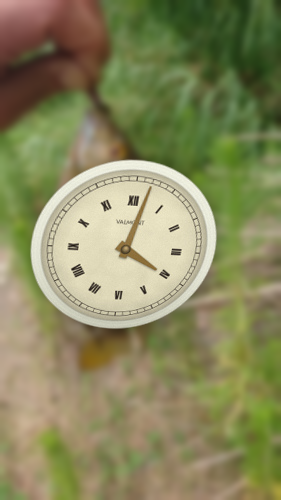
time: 4:02
